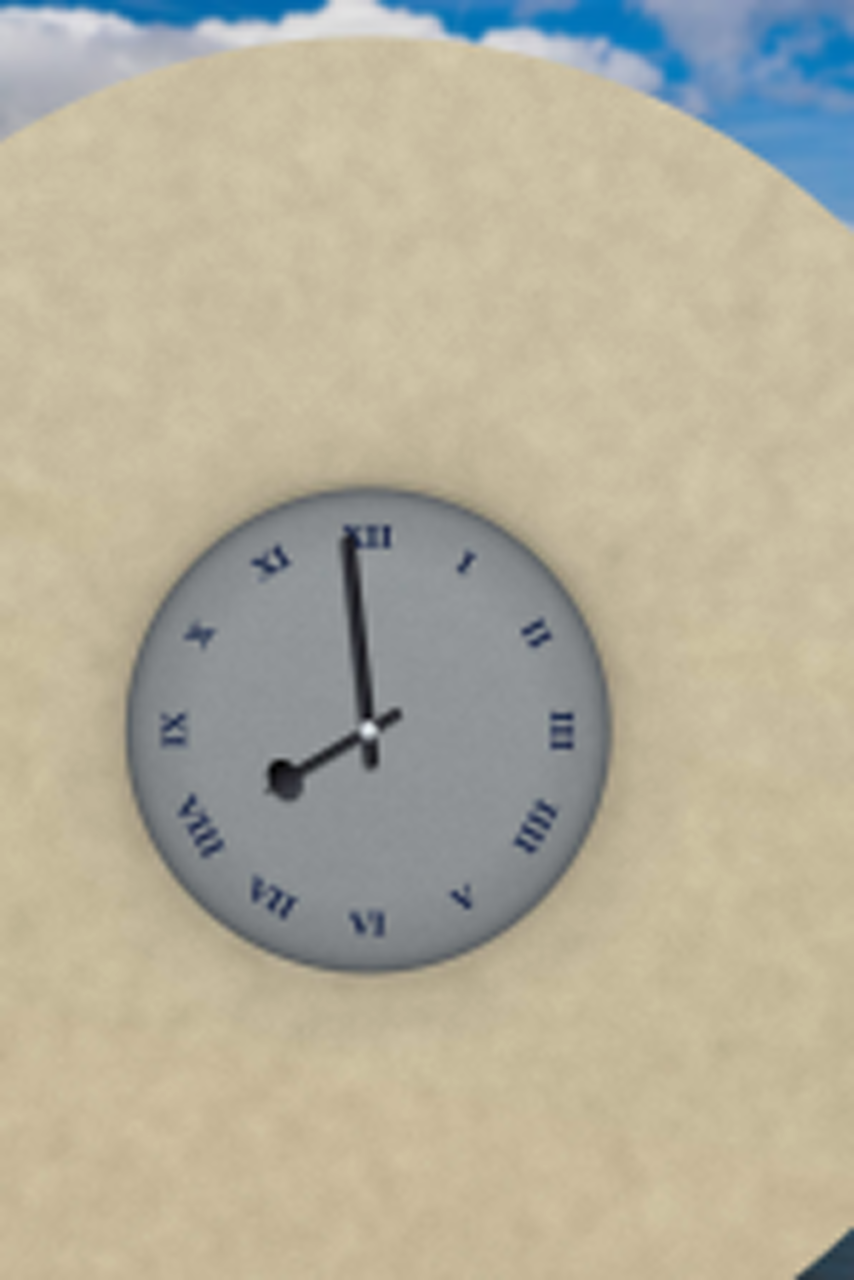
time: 7:59
